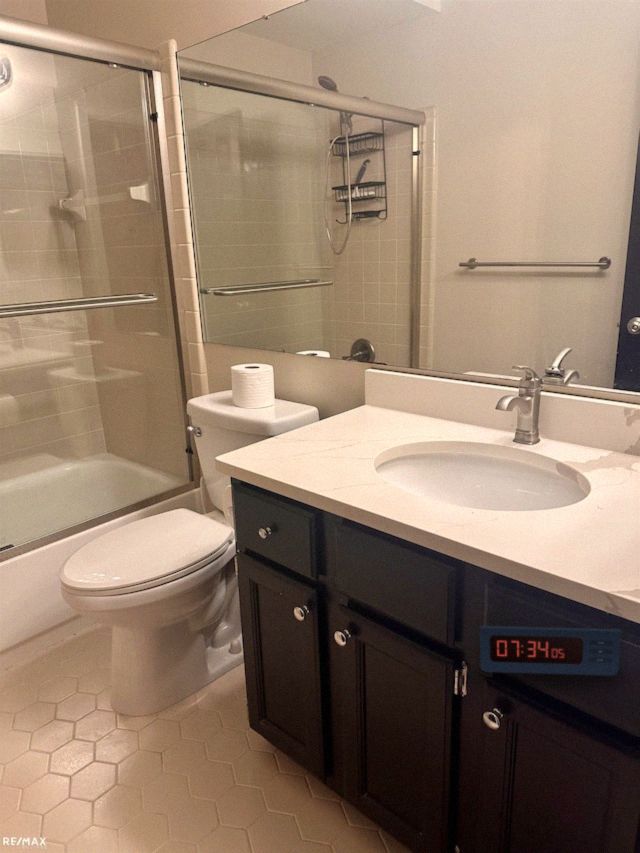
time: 7:34
